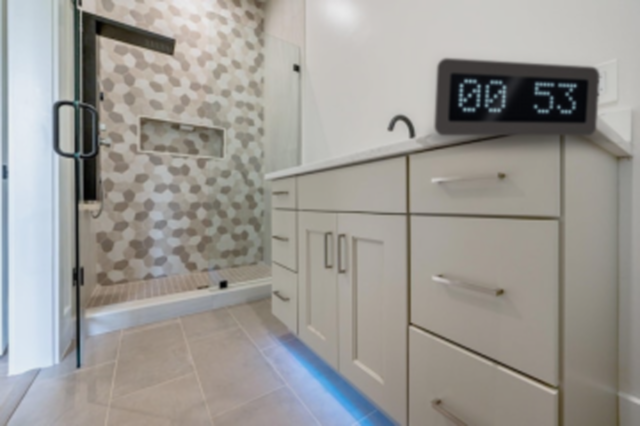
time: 0:53
